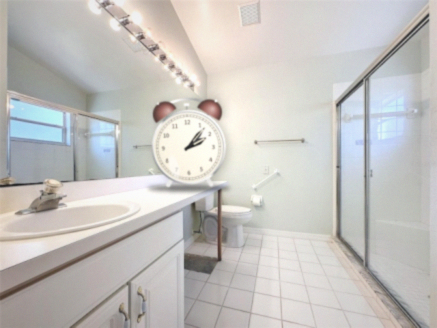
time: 2:07
